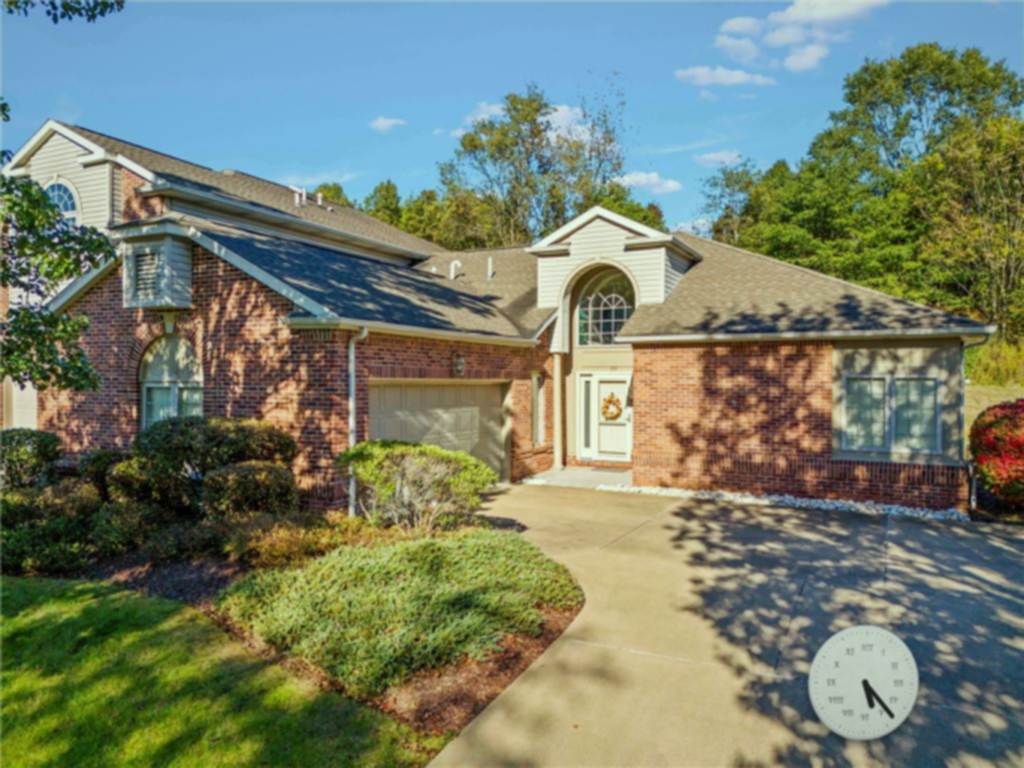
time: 5:23
